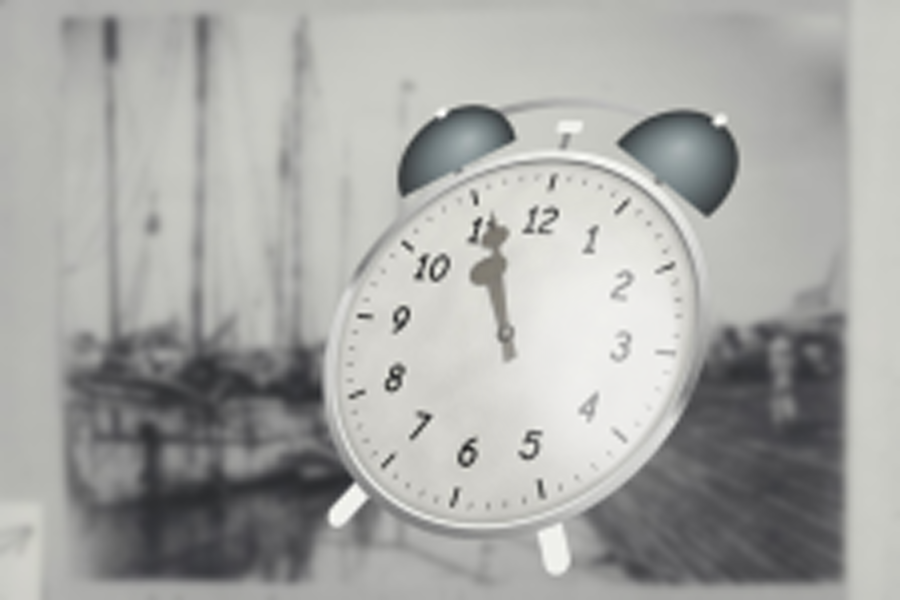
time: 10:56
